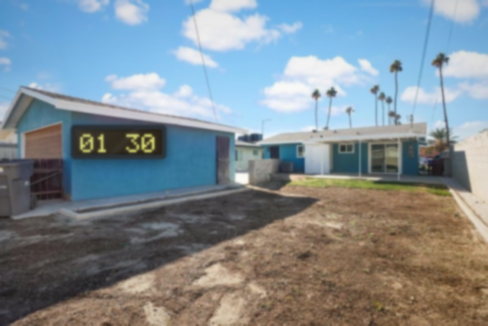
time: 1:30
